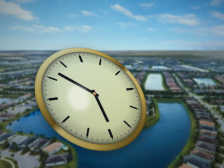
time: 5:52
